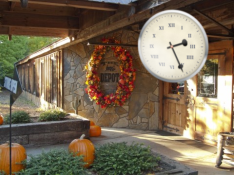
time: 2:26
